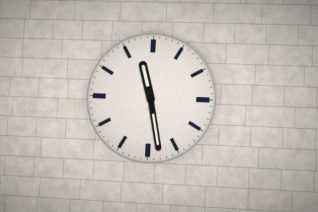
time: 11:28
